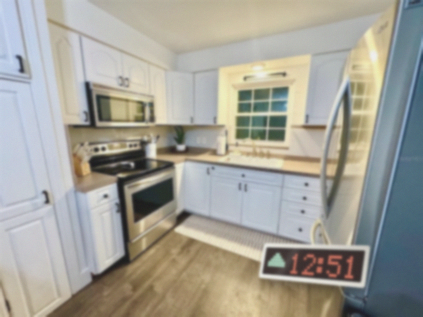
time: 12:51
